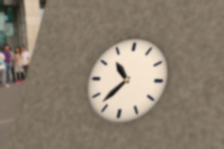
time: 10:37
